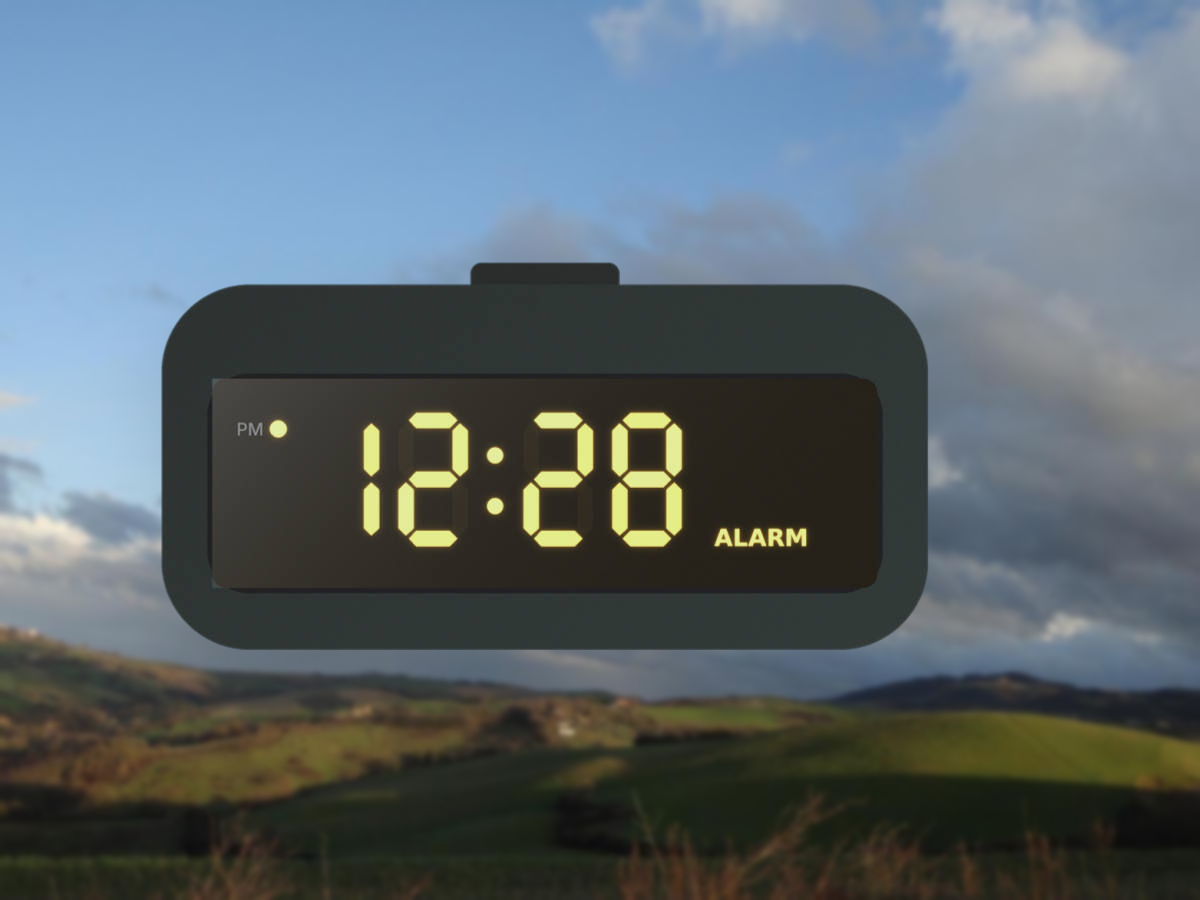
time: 12:28
